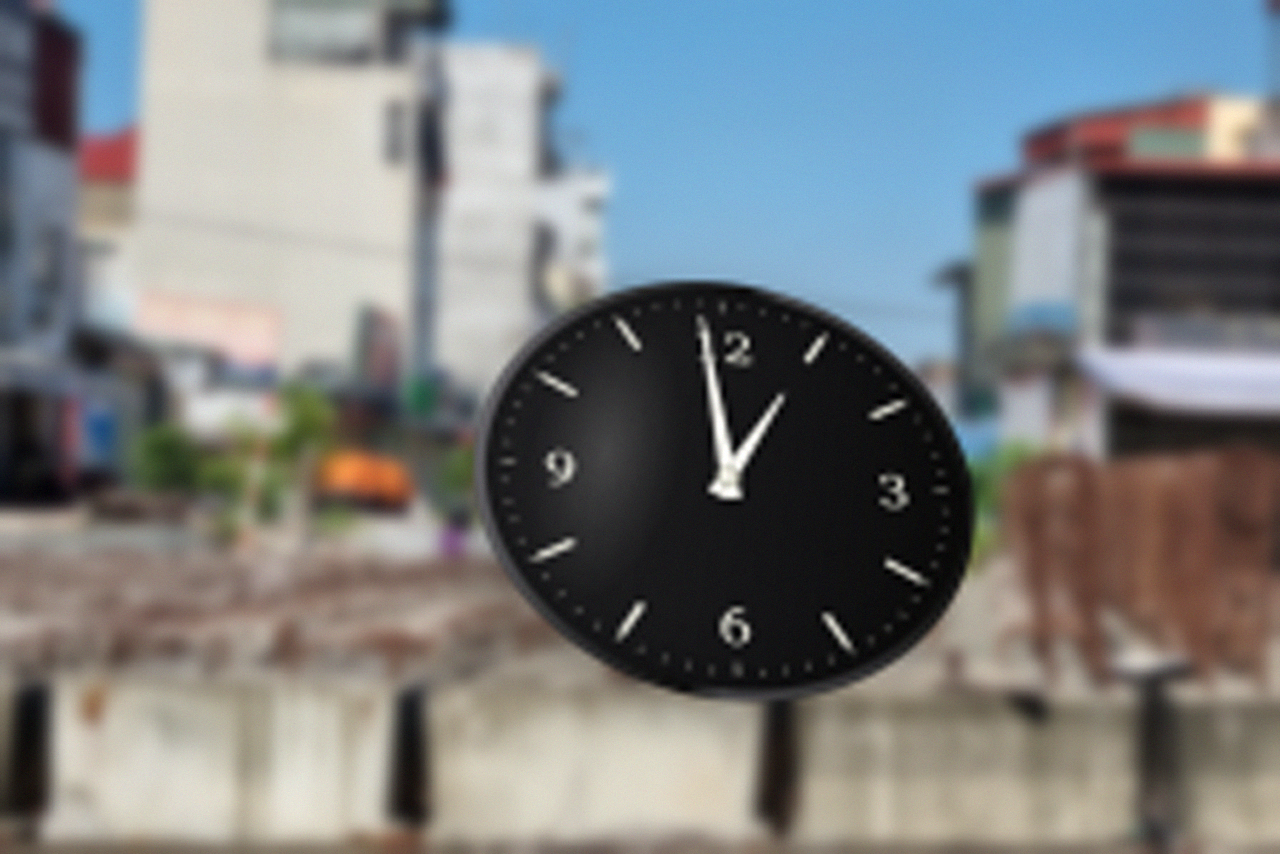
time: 12:59
